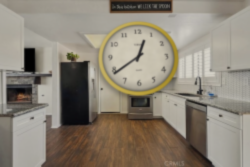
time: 12:39
